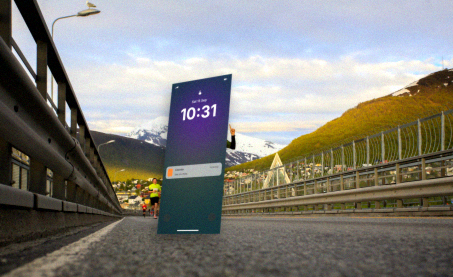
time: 10:31
